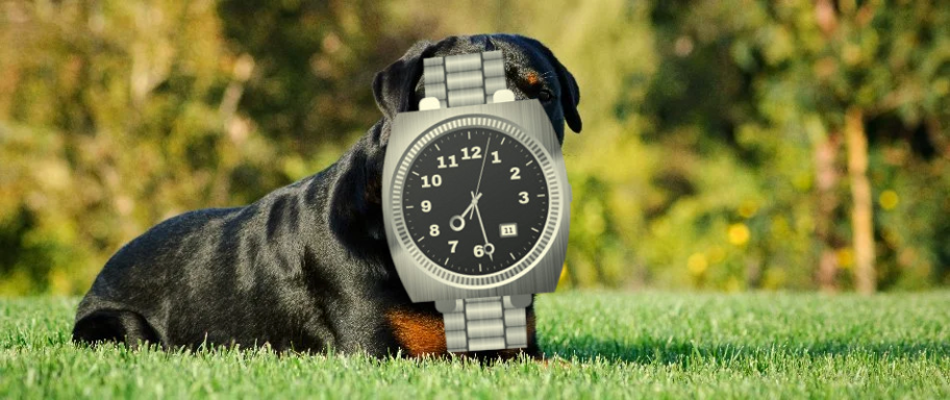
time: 7:28:03
